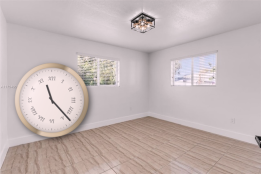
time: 11:23
